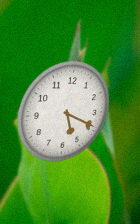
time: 5:19
